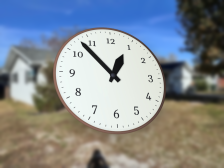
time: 12:53
